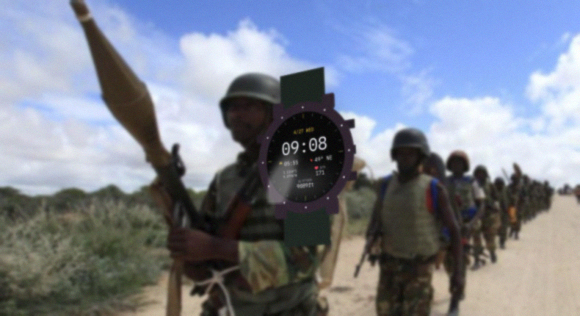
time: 9:08
